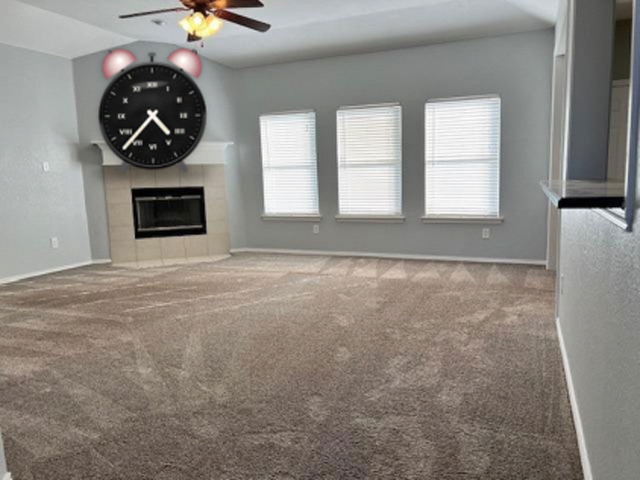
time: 4:37
